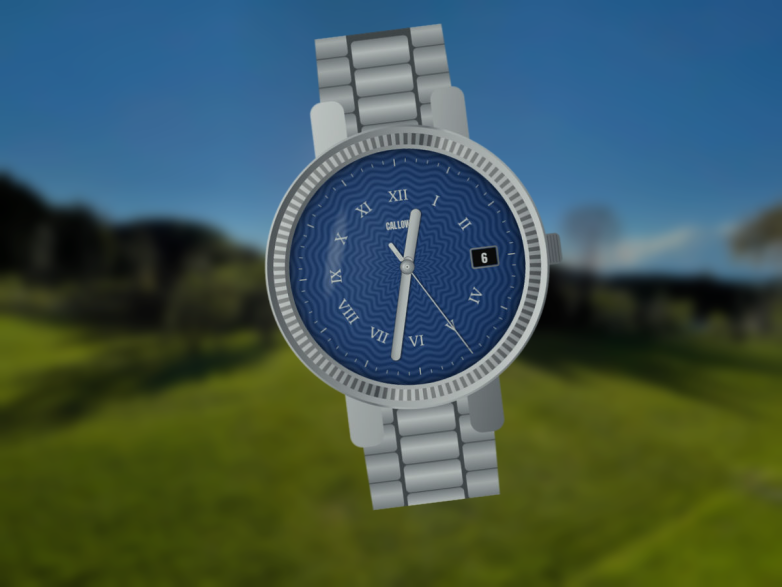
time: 12:32:25
